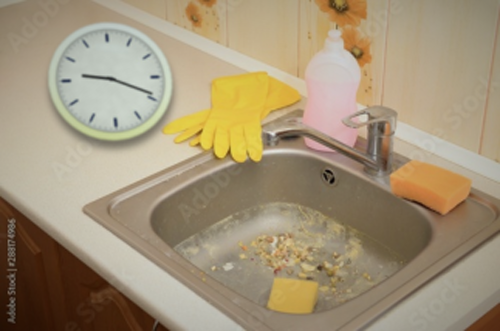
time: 9:19
